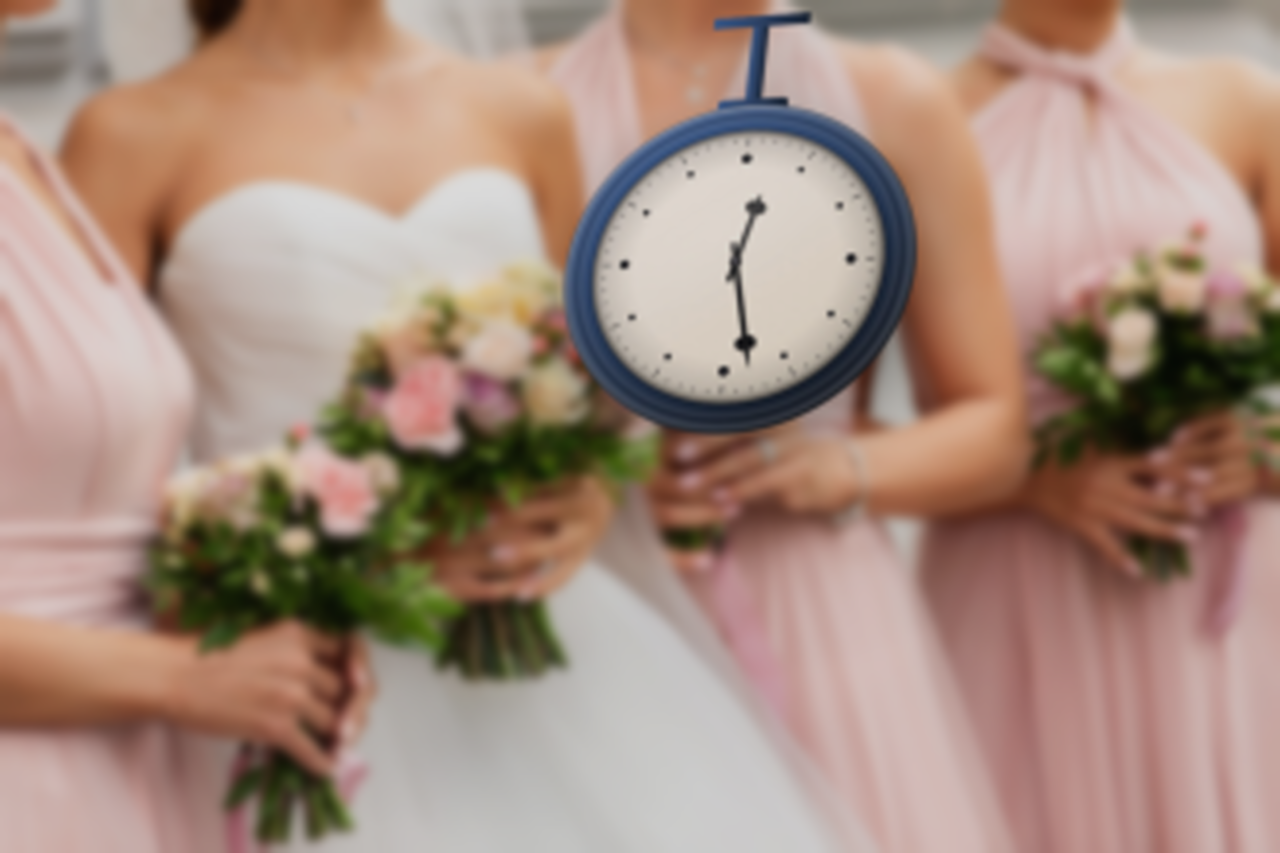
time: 12:28
